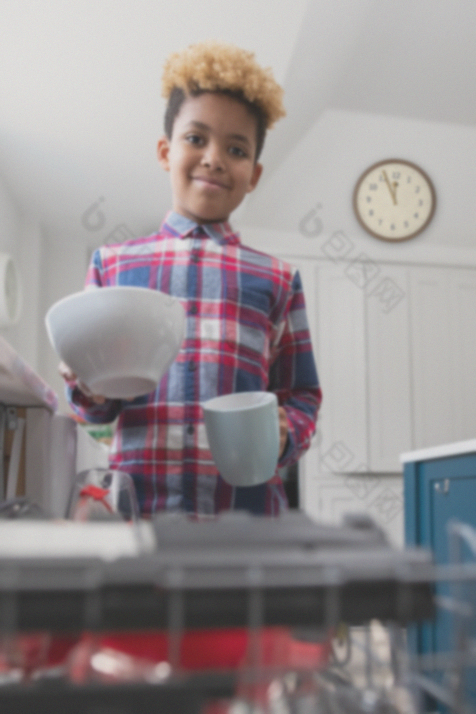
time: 11:56
